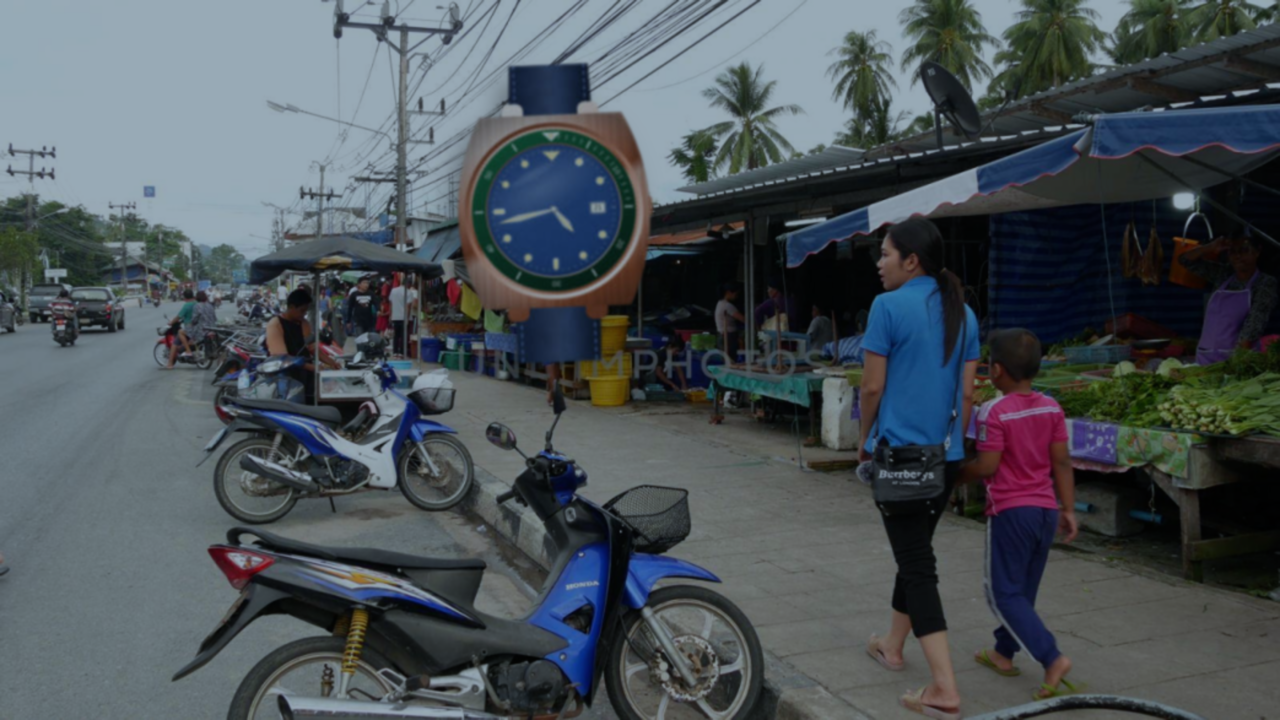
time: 4:43
